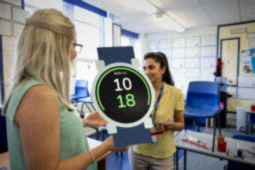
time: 10:18
